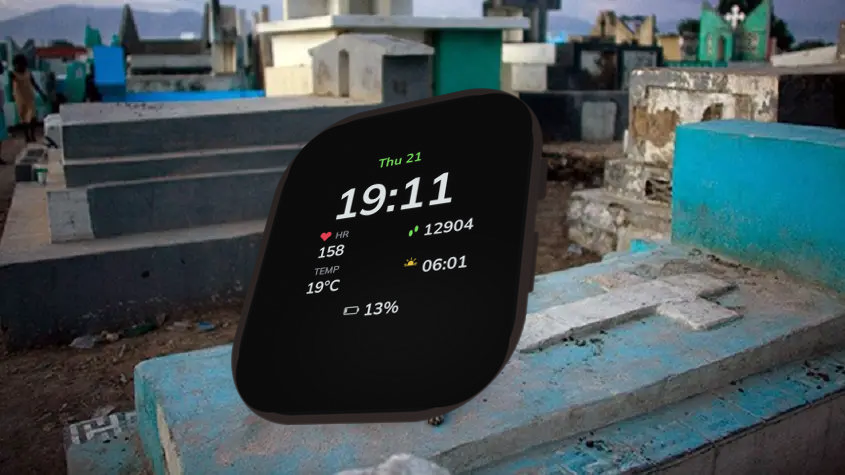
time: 19:11
